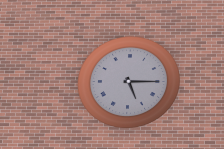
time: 5:15
